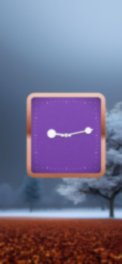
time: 9:13
